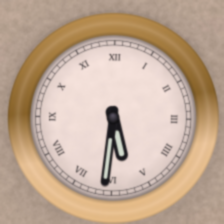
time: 5:31
